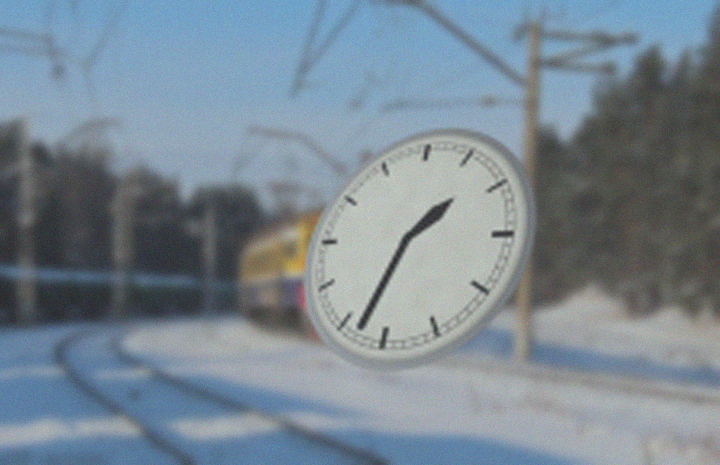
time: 1:33
